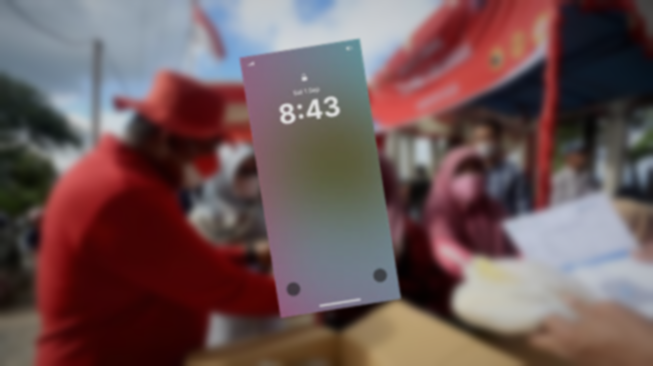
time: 8:43
